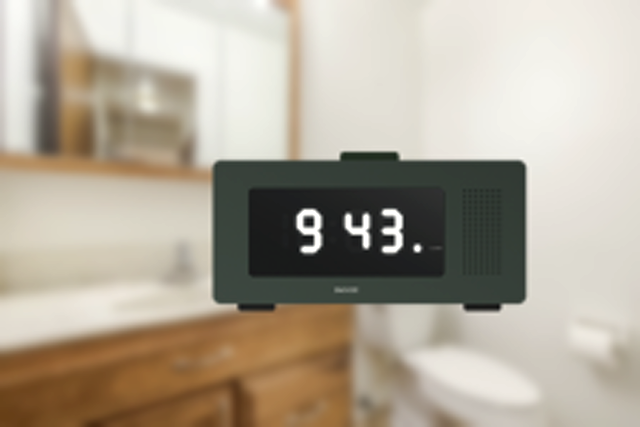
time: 9:43
